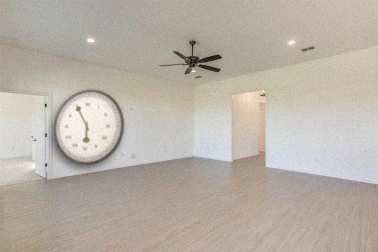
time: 5:55
